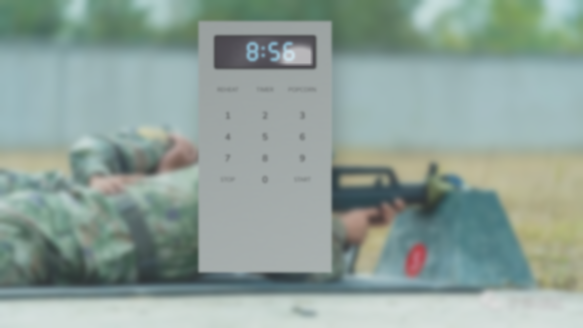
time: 8:56
